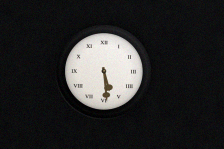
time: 5:29
